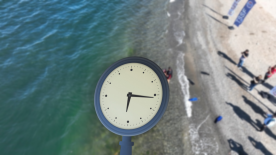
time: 6:16
